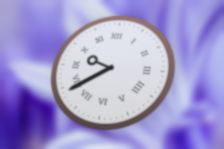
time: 9:39
